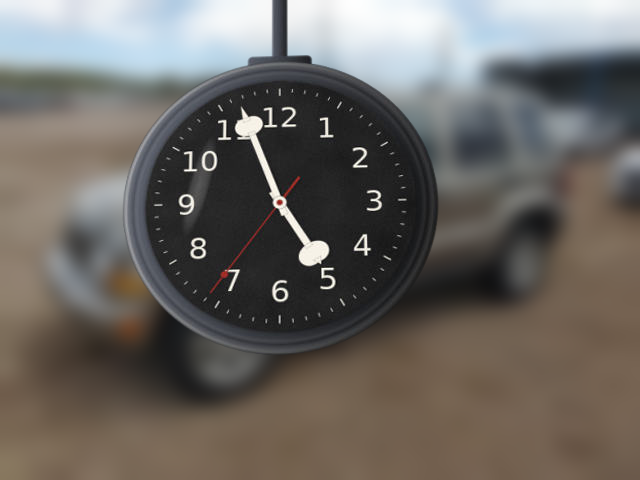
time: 4:56:36
